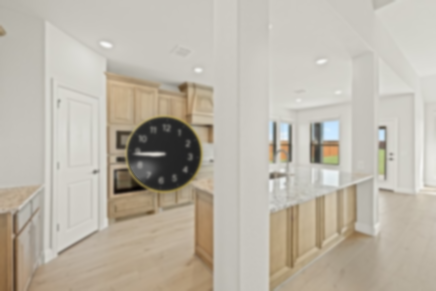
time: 8:44
